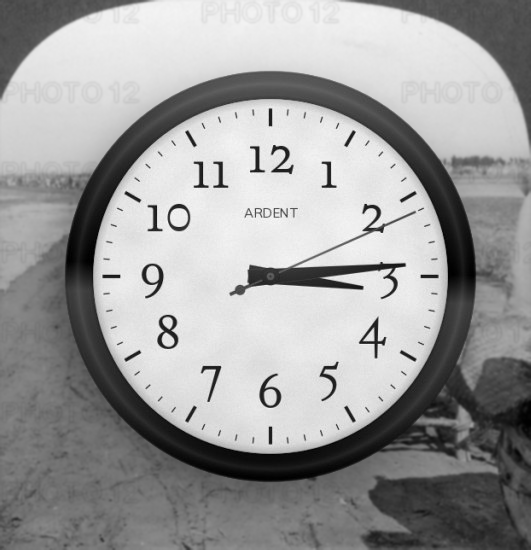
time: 3:14:11
